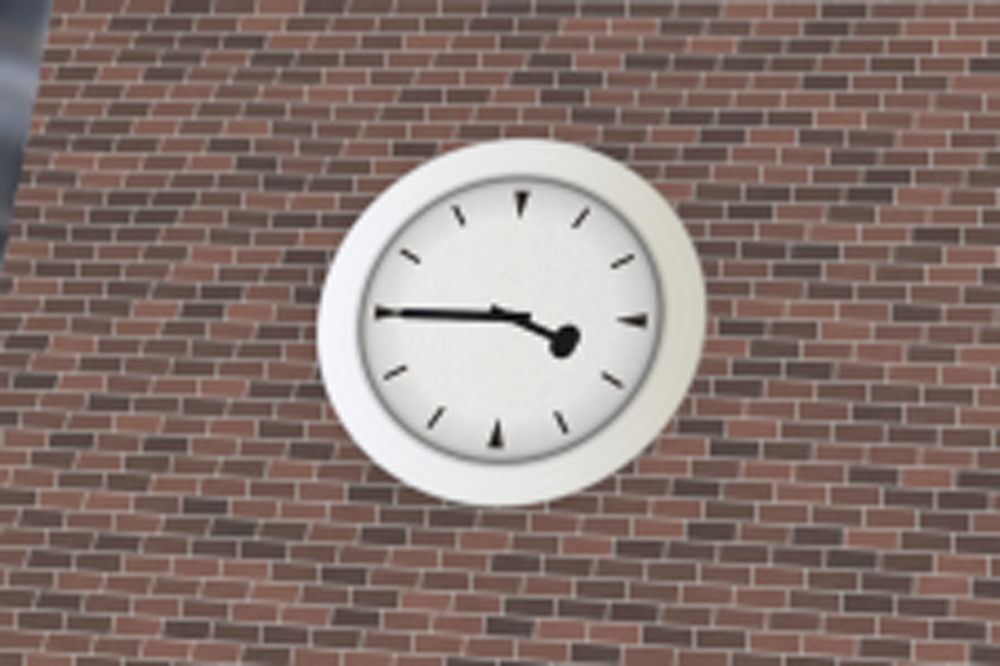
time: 3:45
